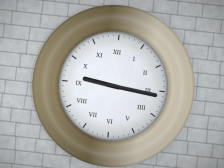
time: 9:16
